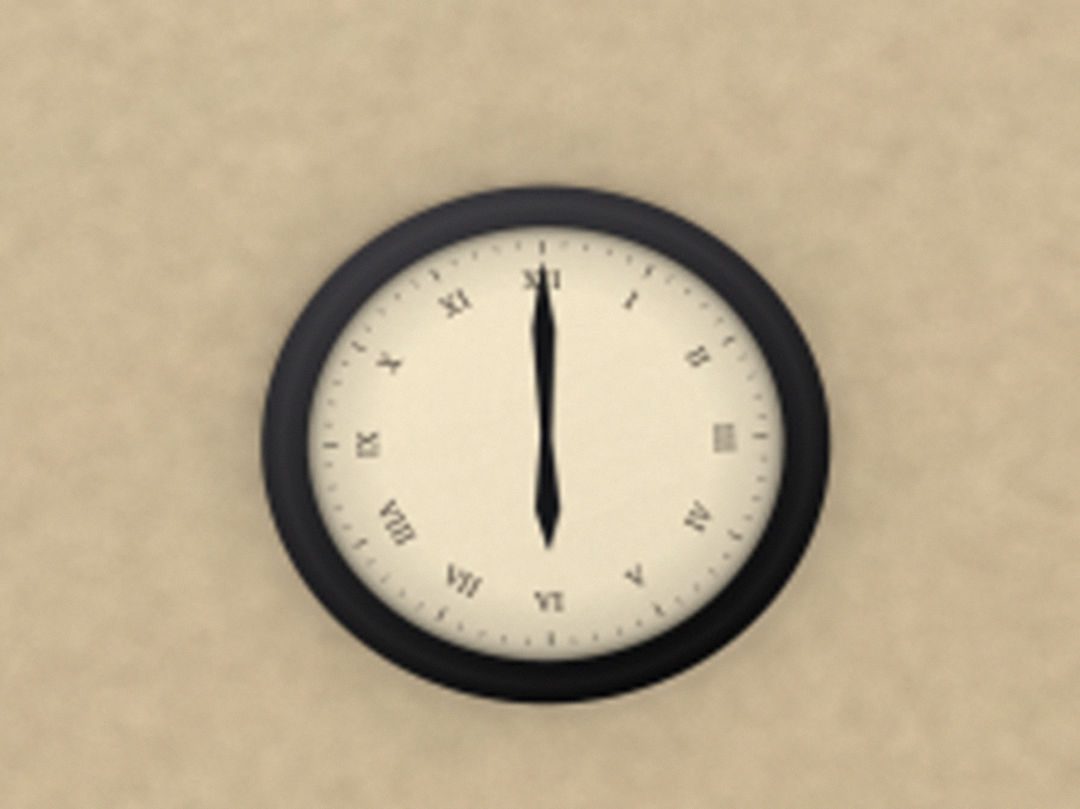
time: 6:00
